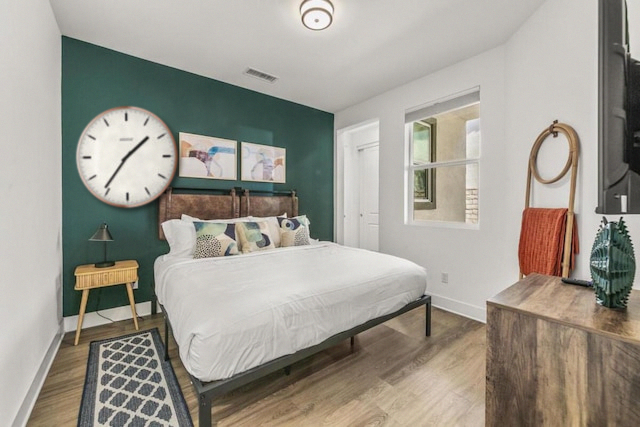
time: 1:36
